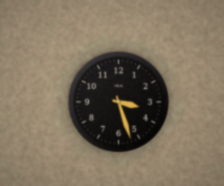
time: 3:27
